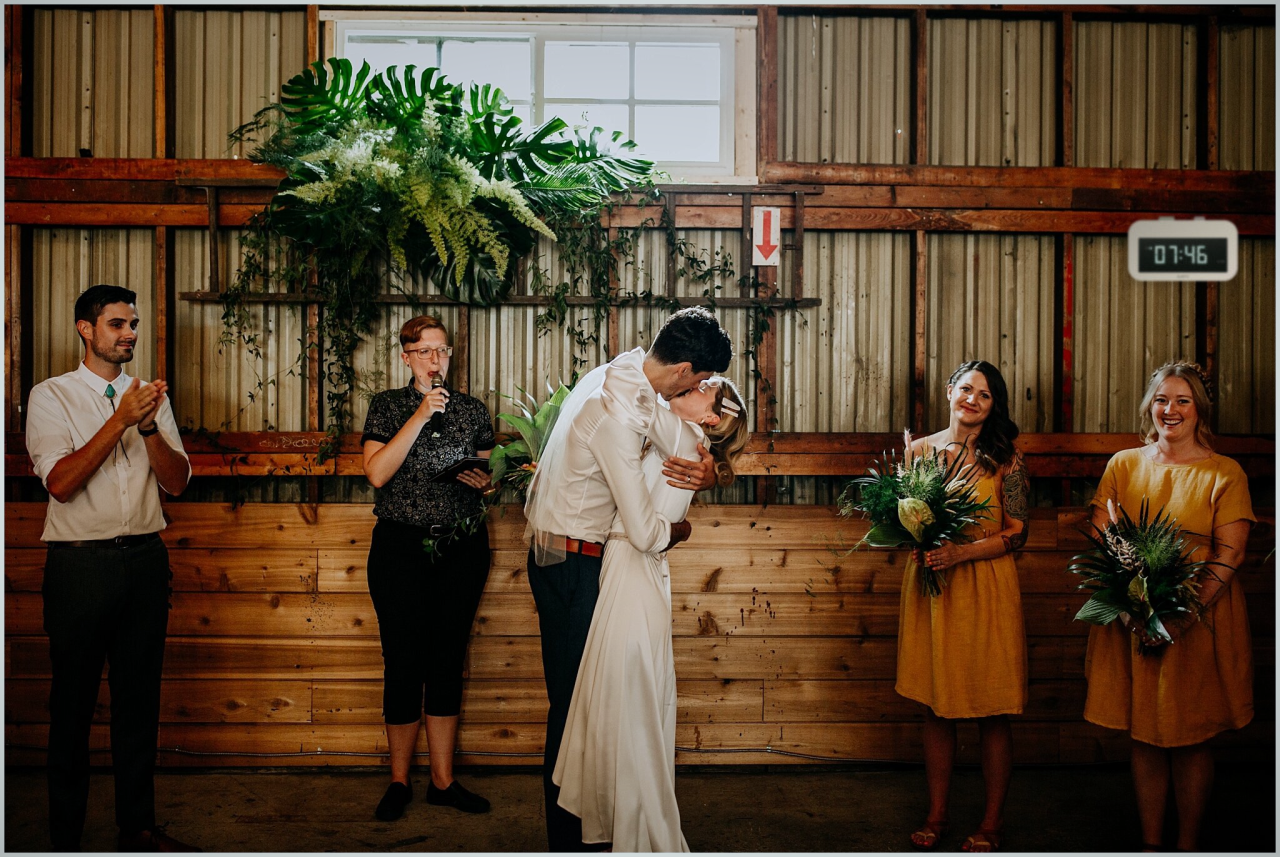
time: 7:46
